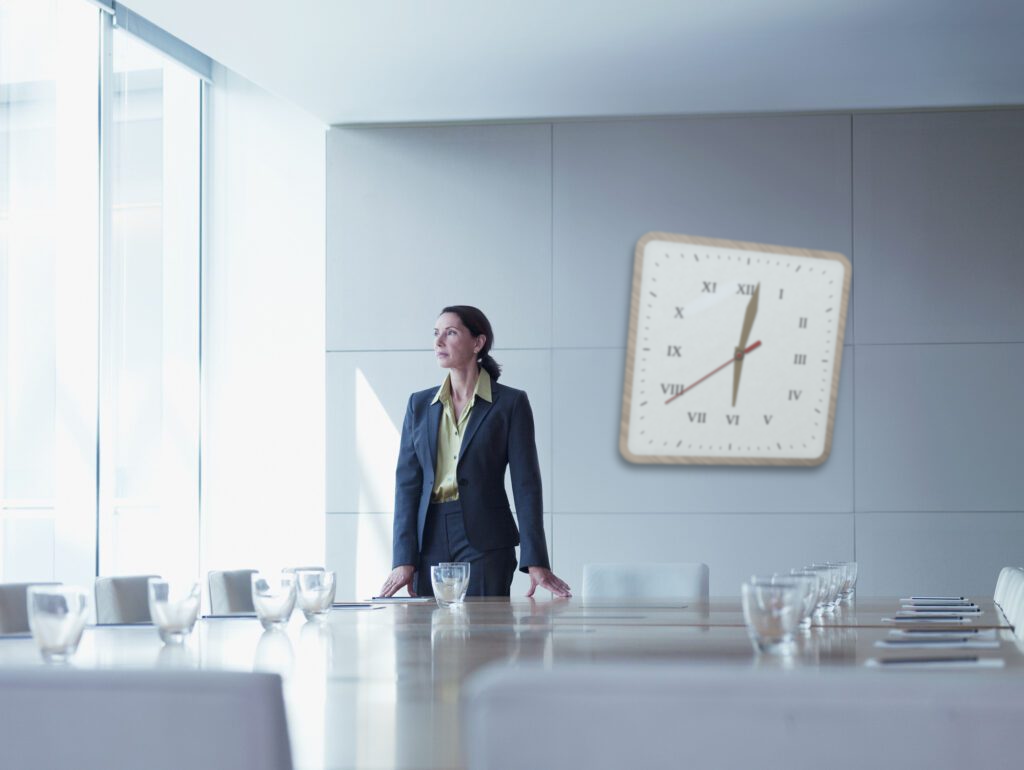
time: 6:01:39
